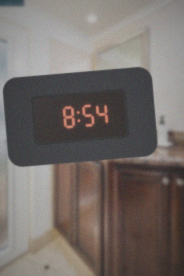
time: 8:54
